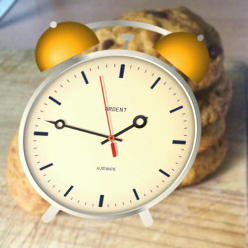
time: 1:46:57
